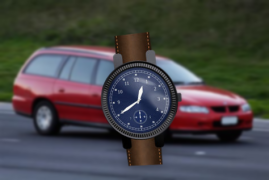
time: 12:40
